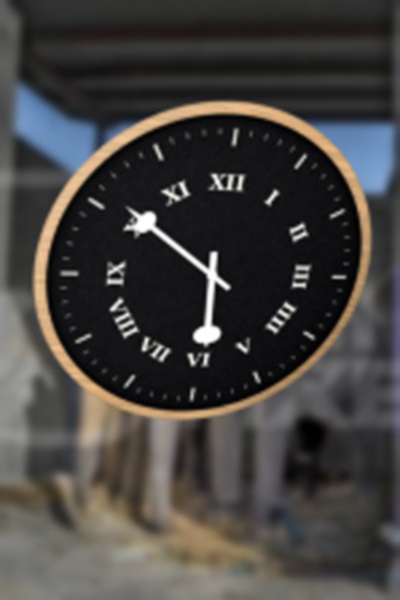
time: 5:51
